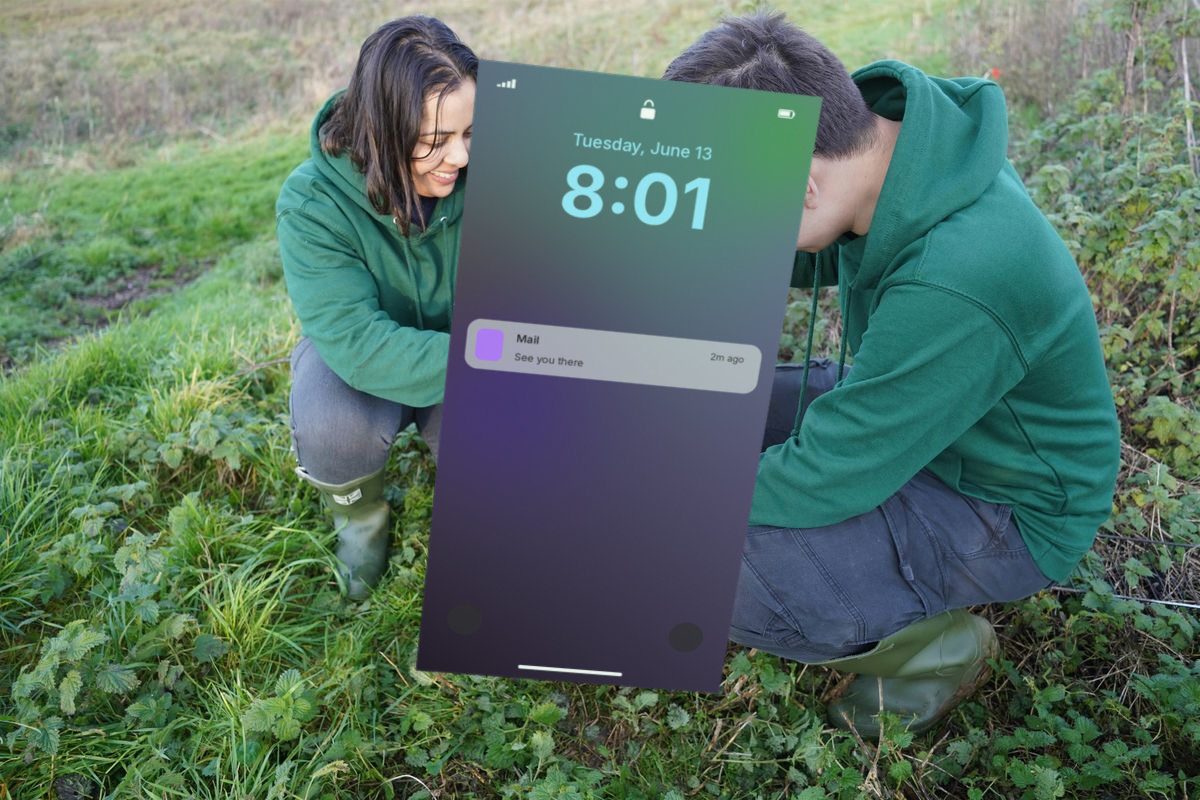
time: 8:01
